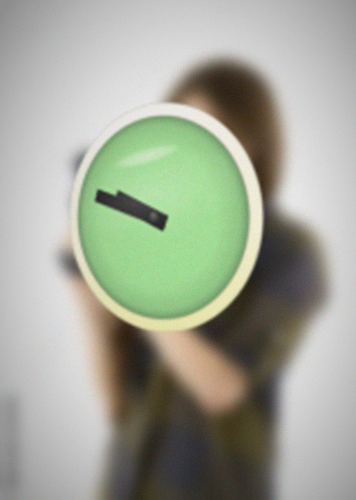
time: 9:48
